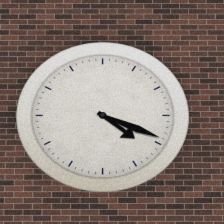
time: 4:19
